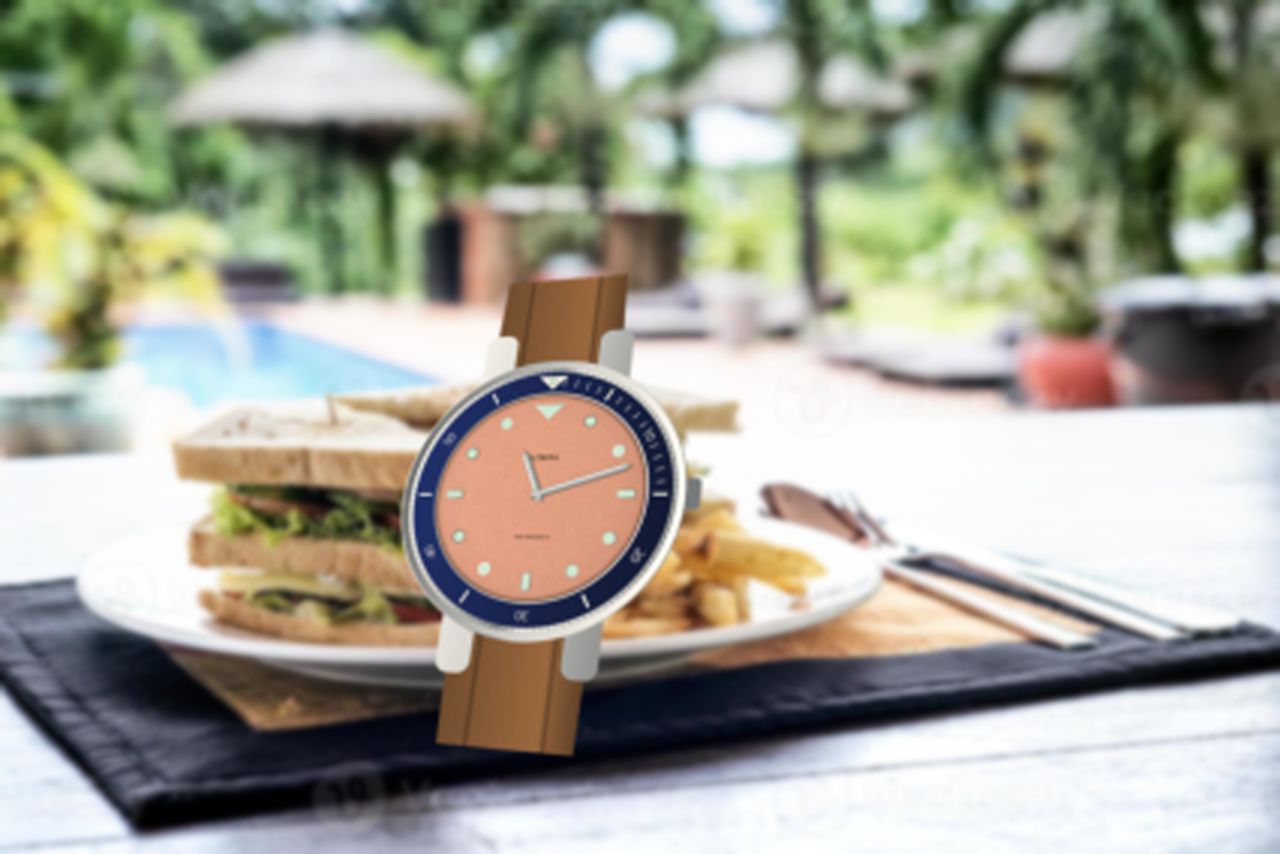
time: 11:12
